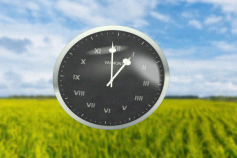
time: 12:59
